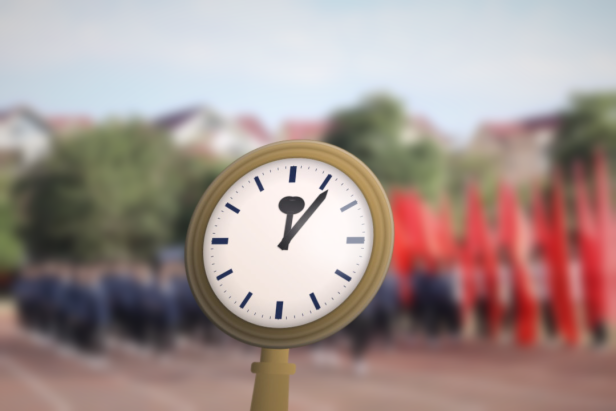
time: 12:06
